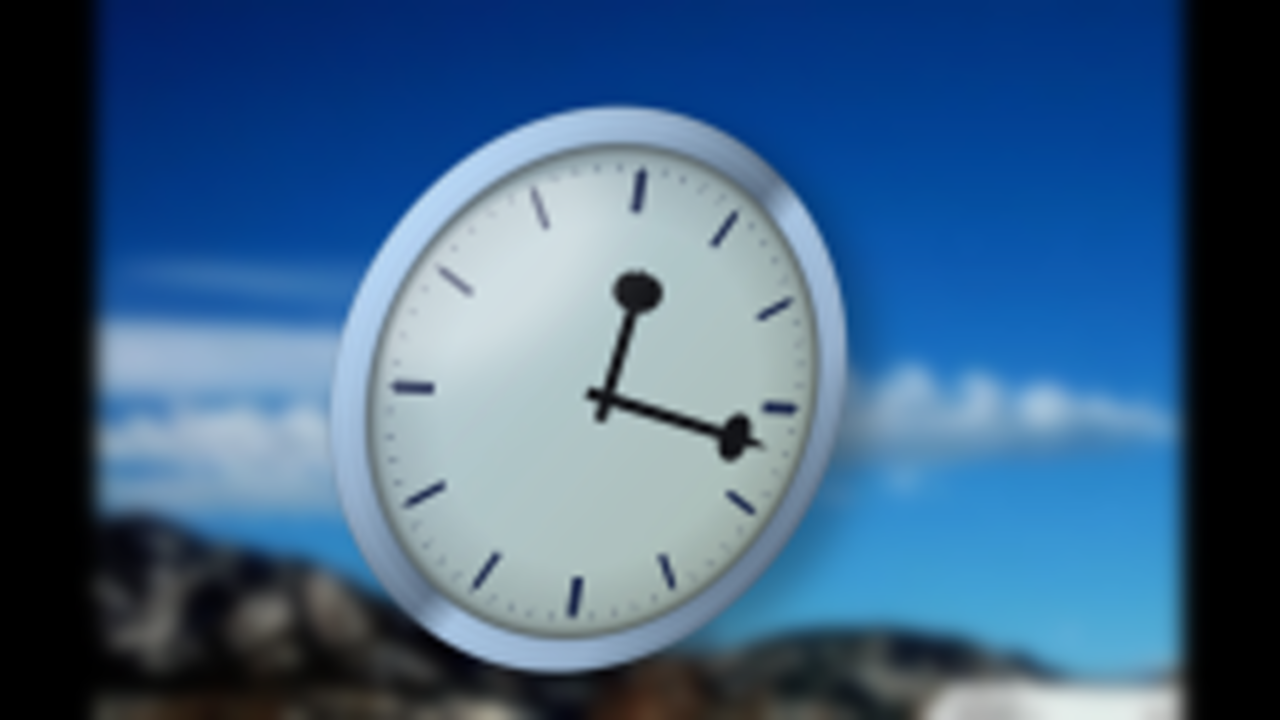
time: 12:17
